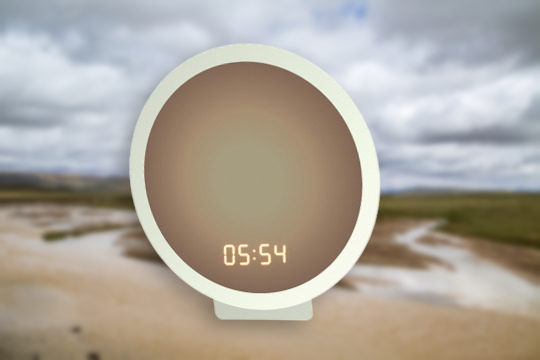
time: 5:54
